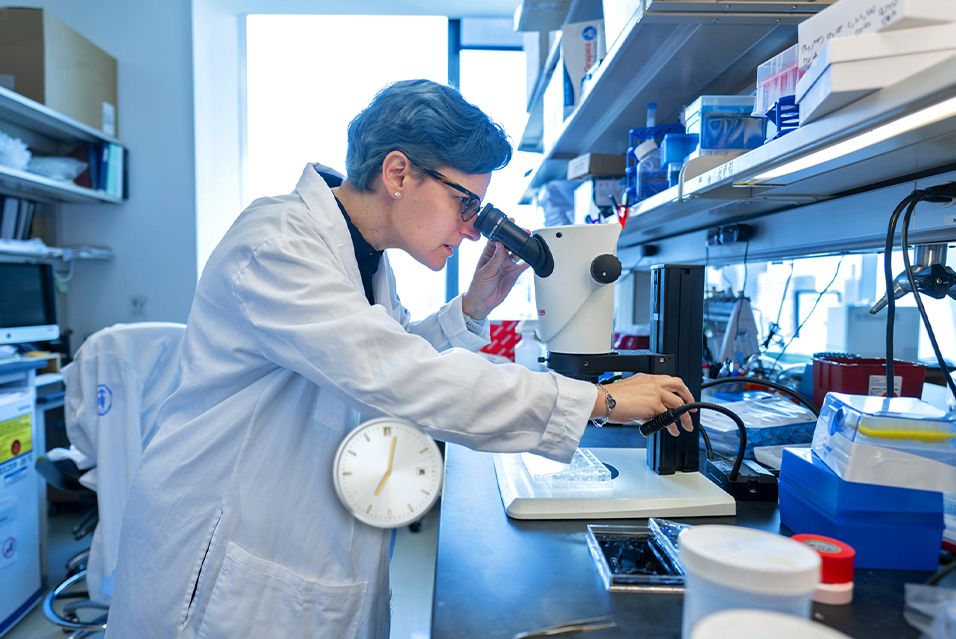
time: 7:02
